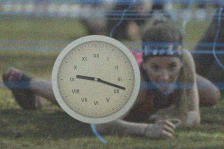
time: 9:18
